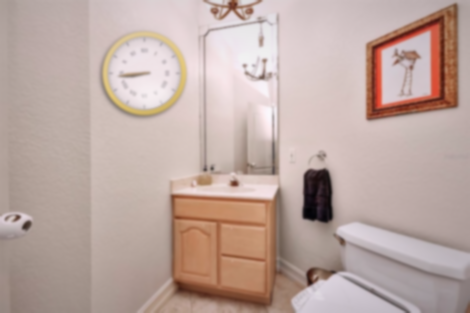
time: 8:44
